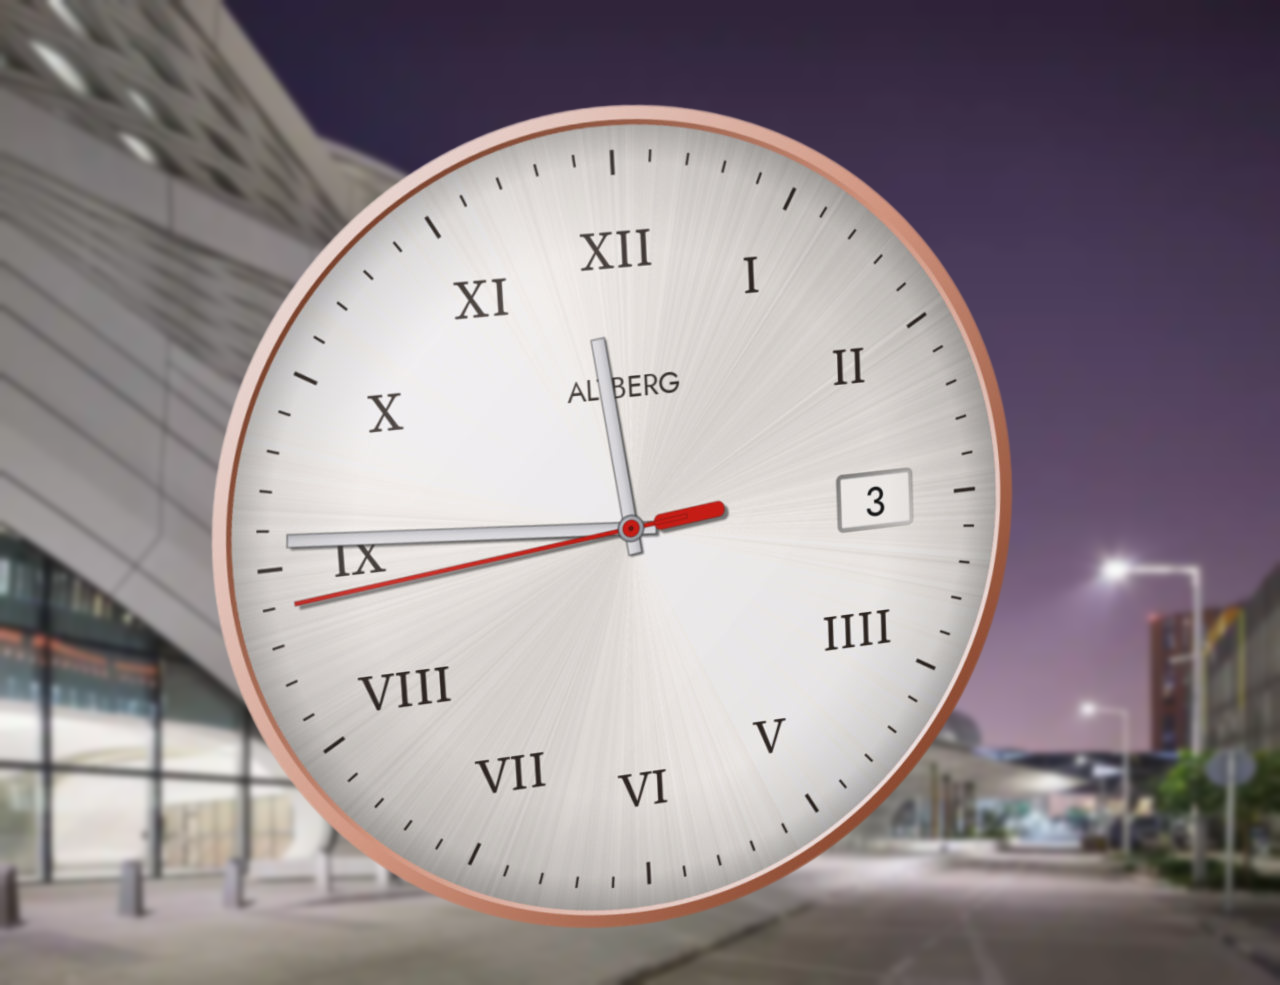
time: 11:45:44
